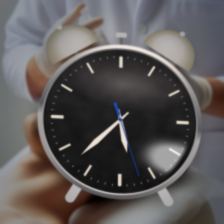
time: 5:37:27
